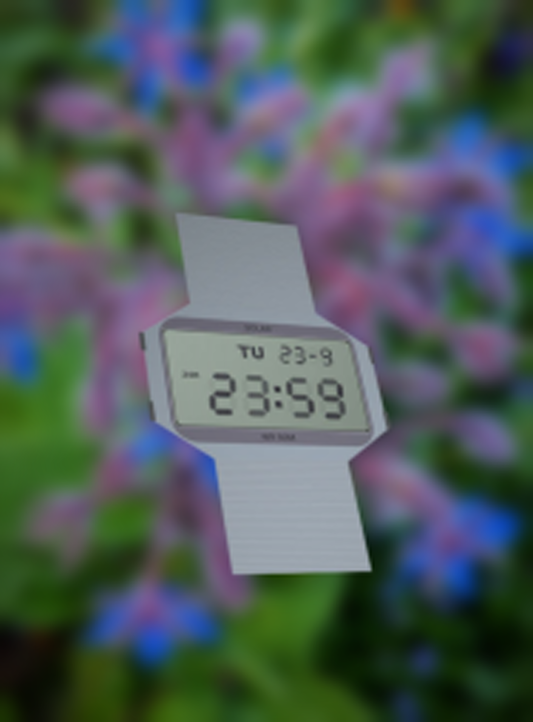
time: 23:59
